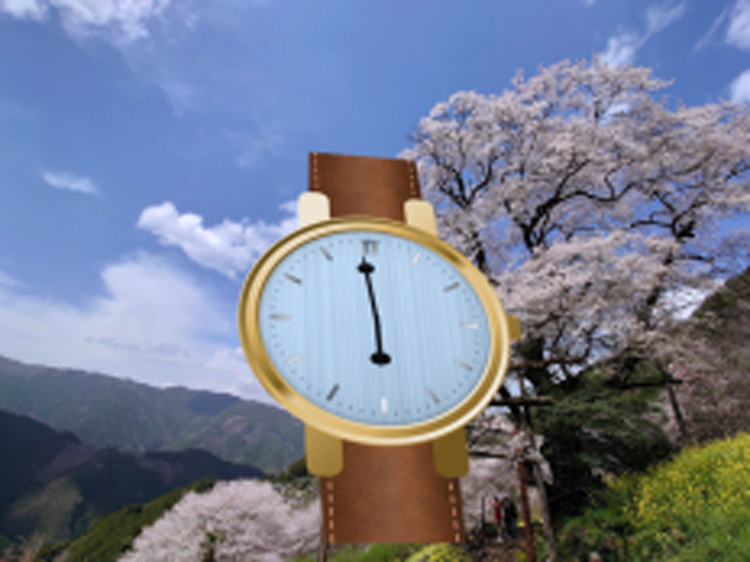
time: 5:59
